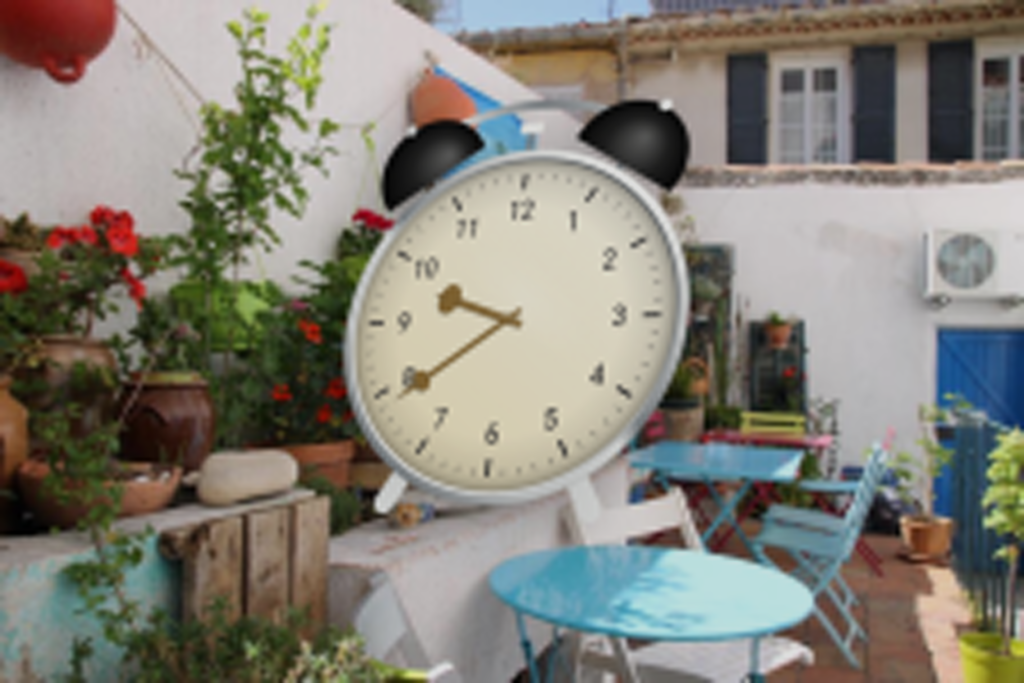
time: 9:39
